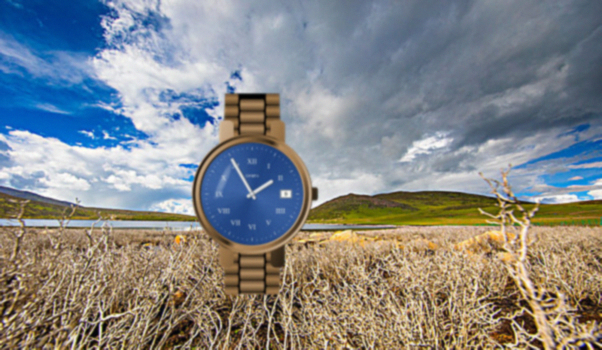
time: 1:55
